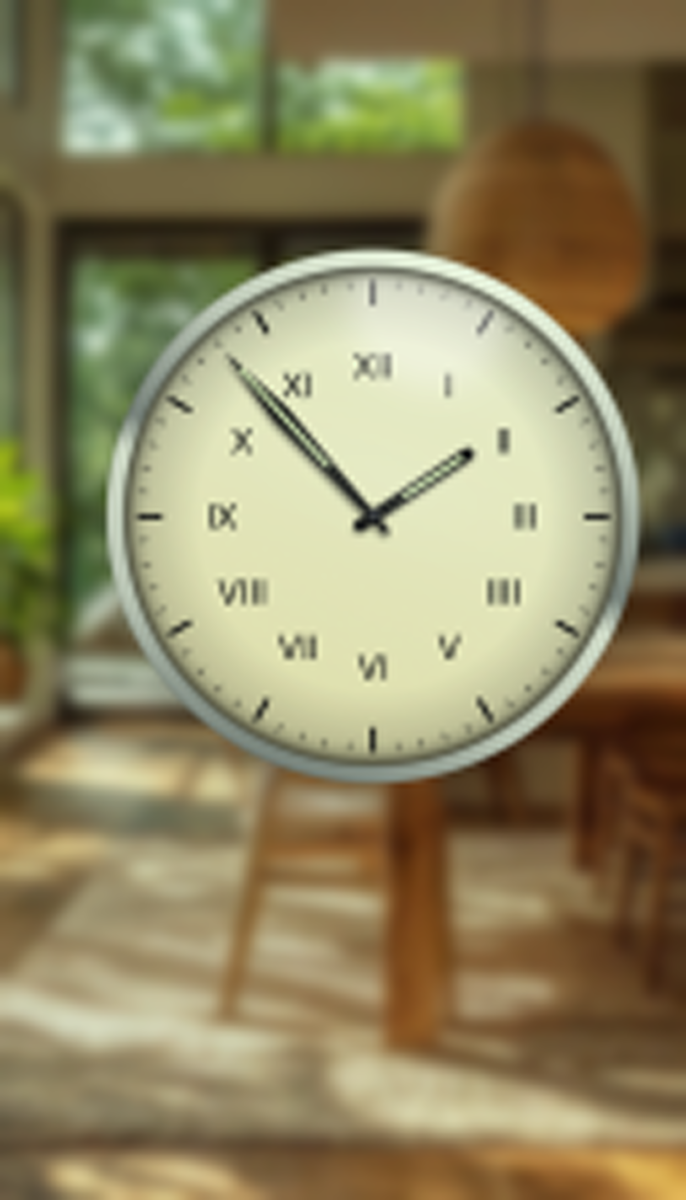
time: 1:53
